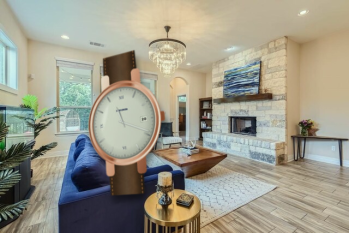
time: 11:19
